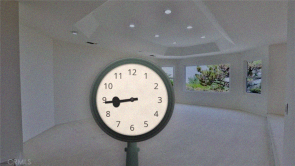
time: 8:44
